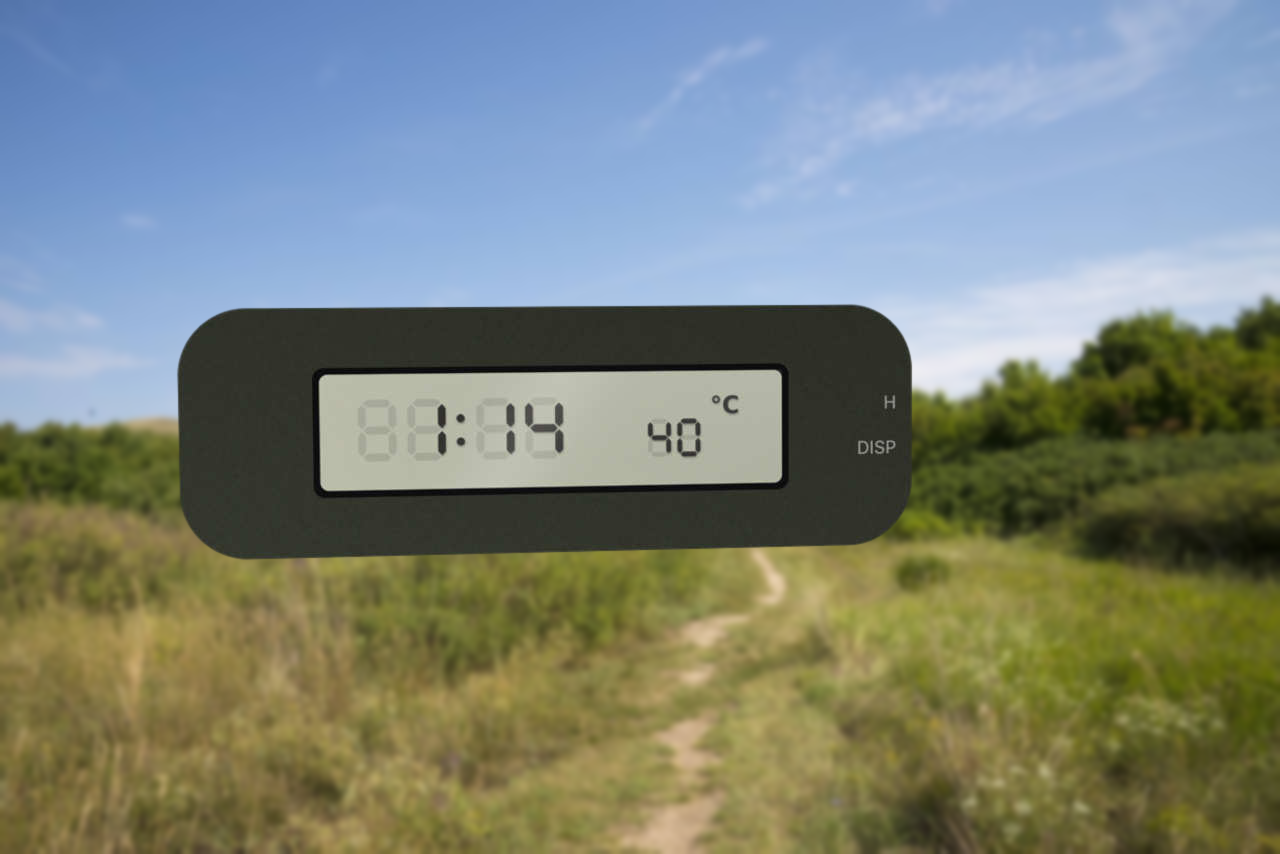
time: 1:14
